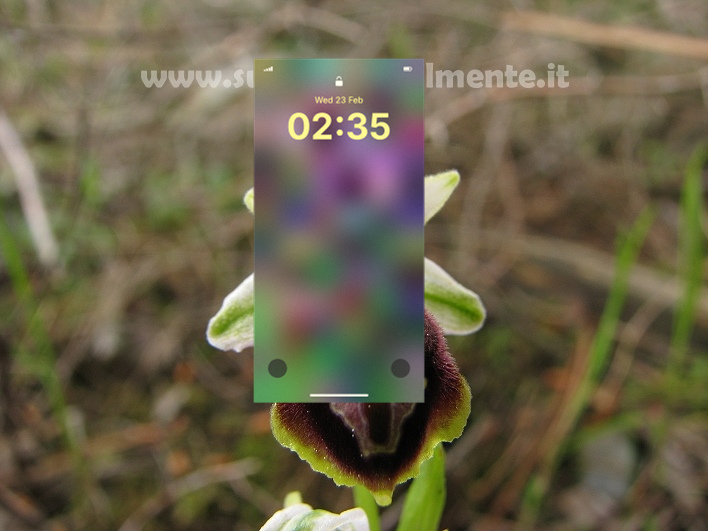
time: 2:35
